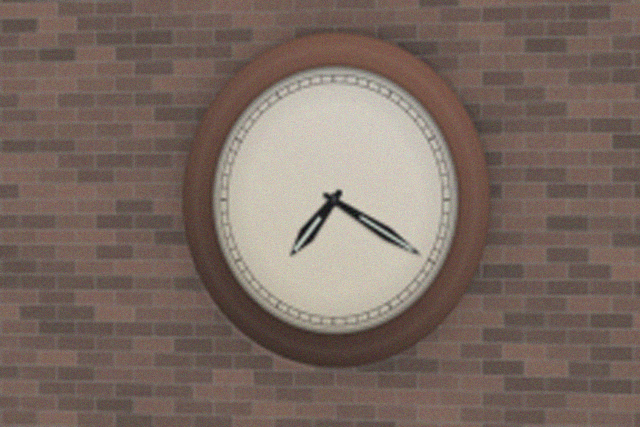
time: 7:20
